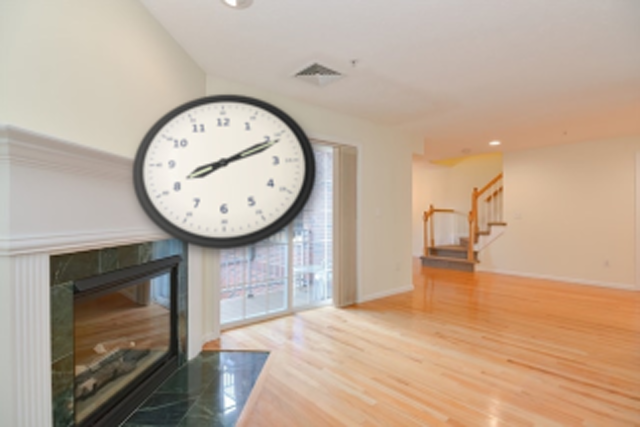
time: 8:11
